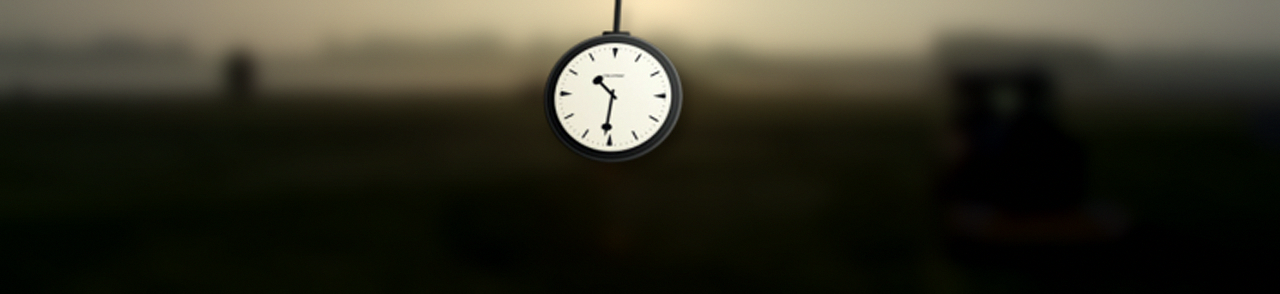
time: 10:31
